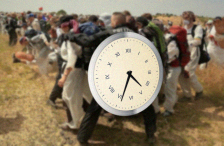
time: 4:34
